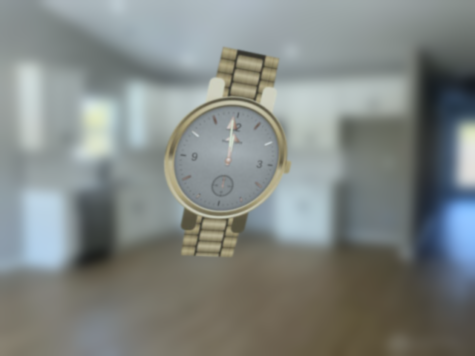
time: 11:59
